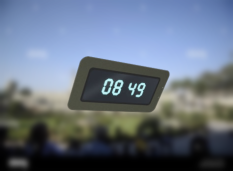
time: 8:49
